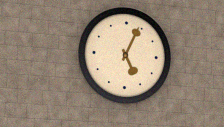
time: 5:04
